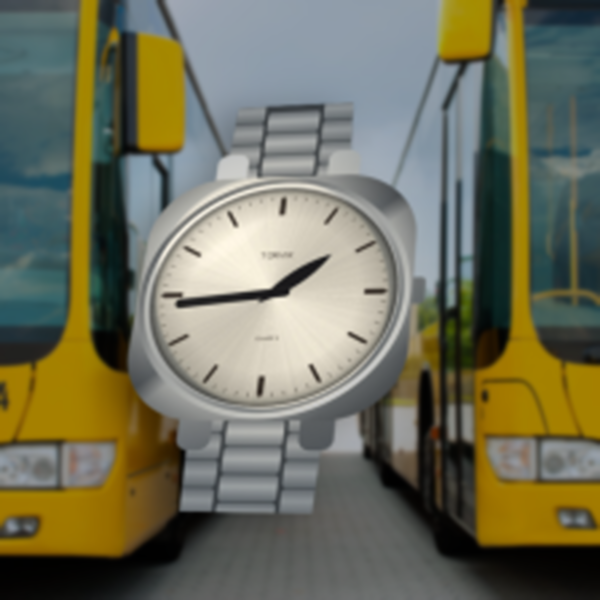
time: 1:44
